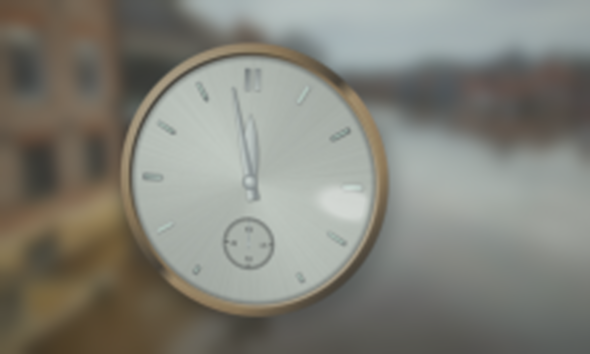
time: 11:58
